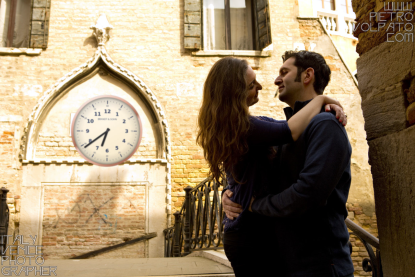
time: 6:39
